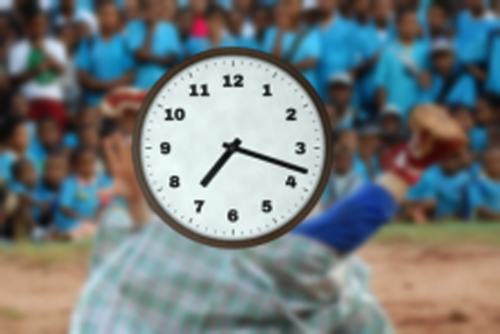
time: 7:18
